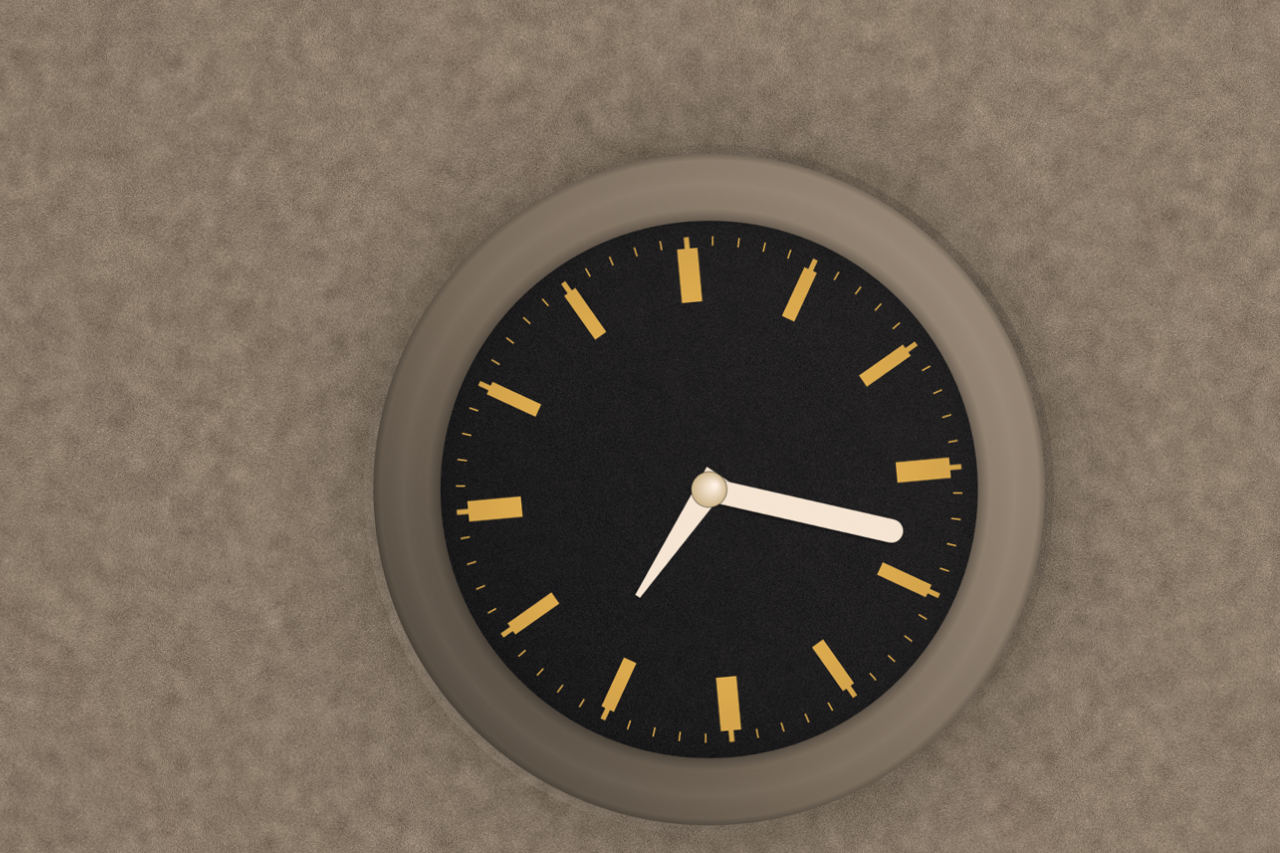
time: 7:18
